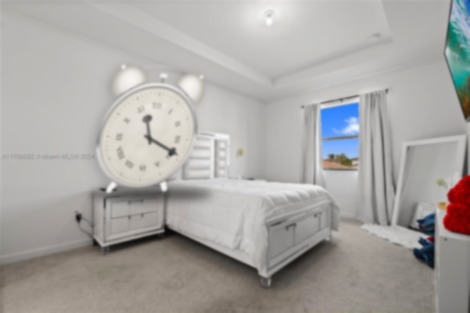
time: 11:19
